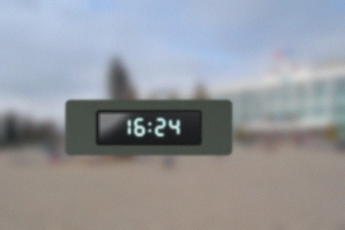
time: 16:24
